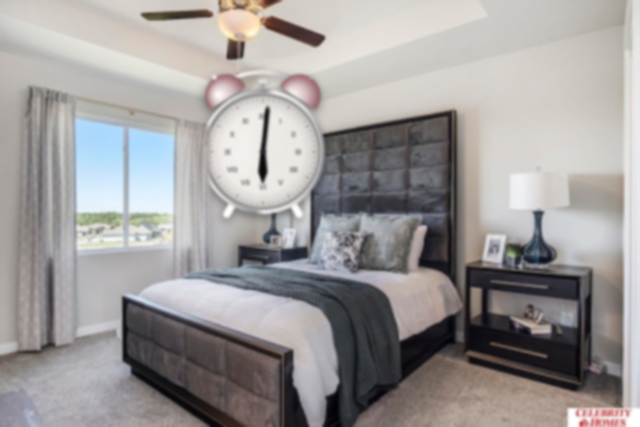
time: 6:01
